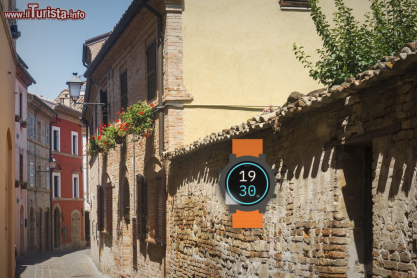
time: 19:30
